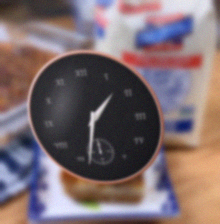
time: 1:33
